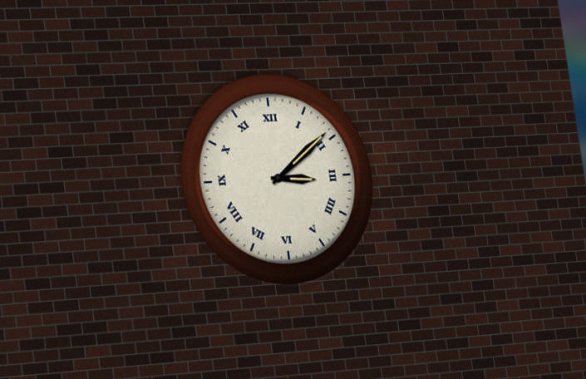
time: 3:09
